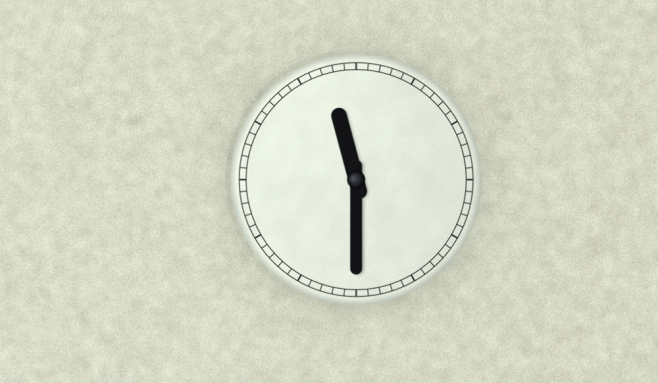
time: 11:30
